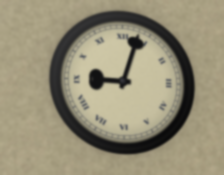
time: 9:03
